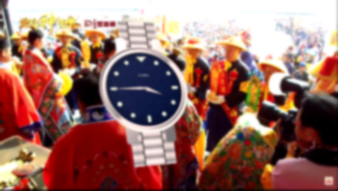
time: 3:45
